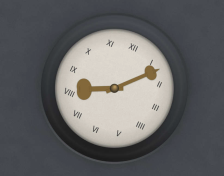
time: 8:07
